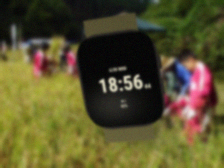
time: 18:56
